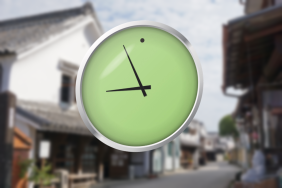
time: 8:56
